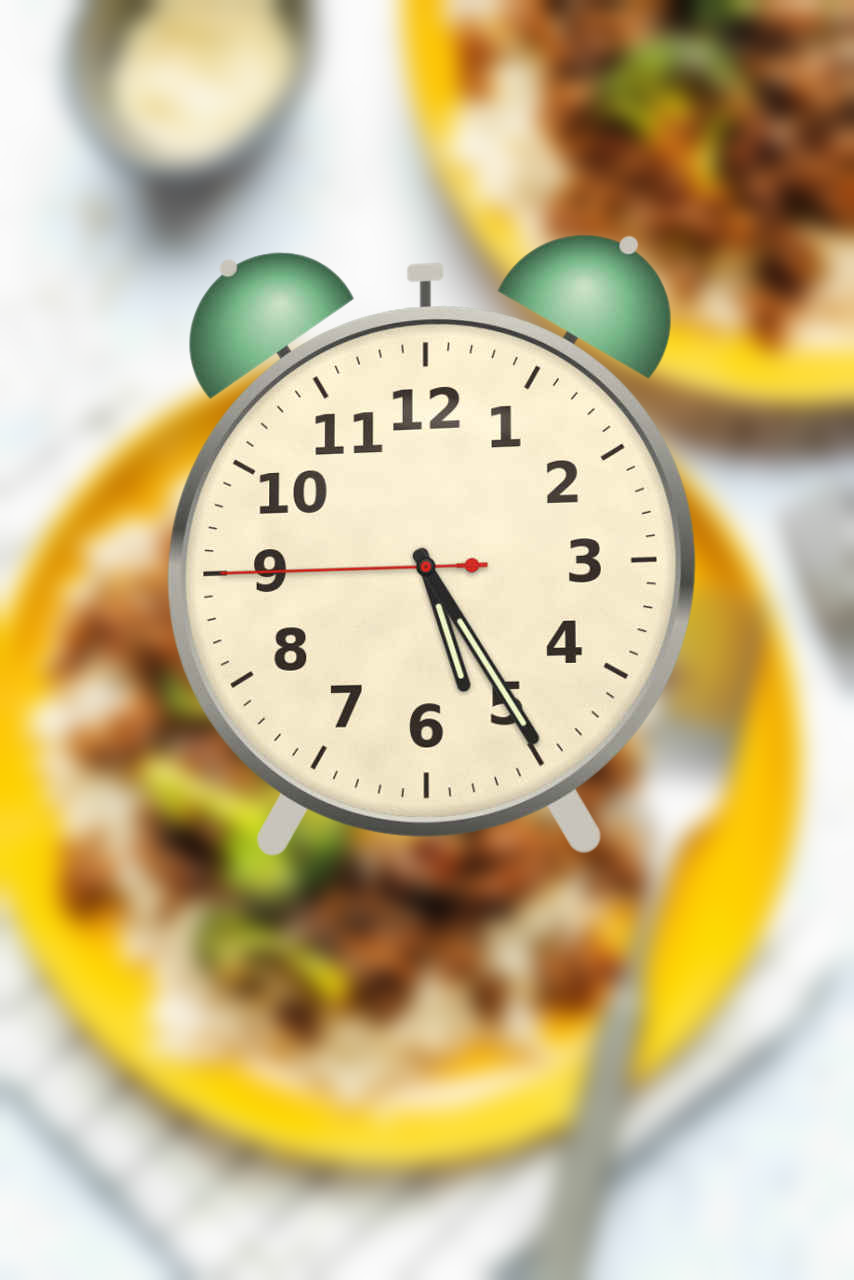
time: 5:24:45
